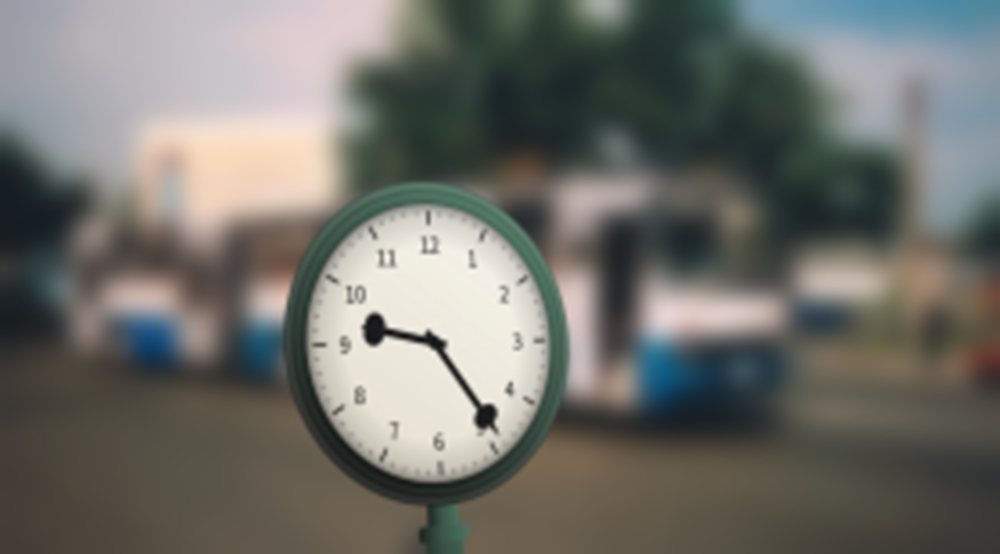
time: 9:24
